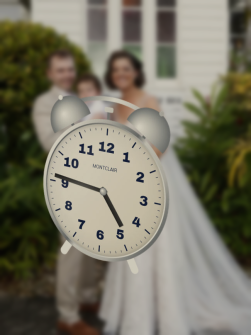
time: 4:46
